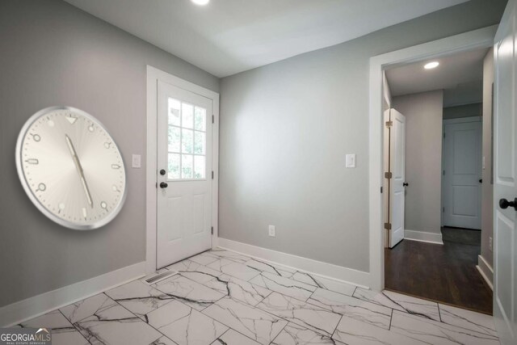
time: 11:28
